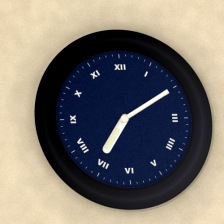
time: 7:10
